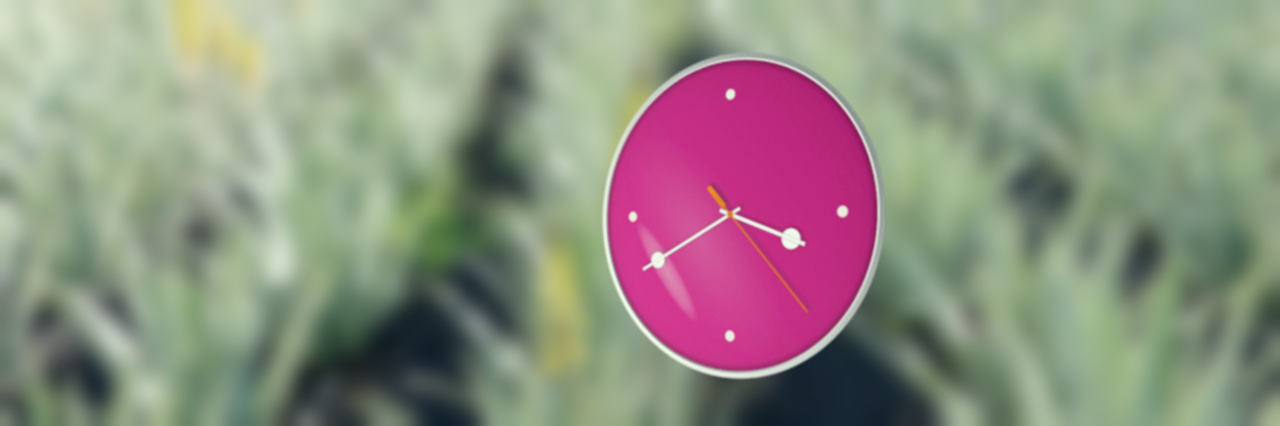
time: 3:40:23
